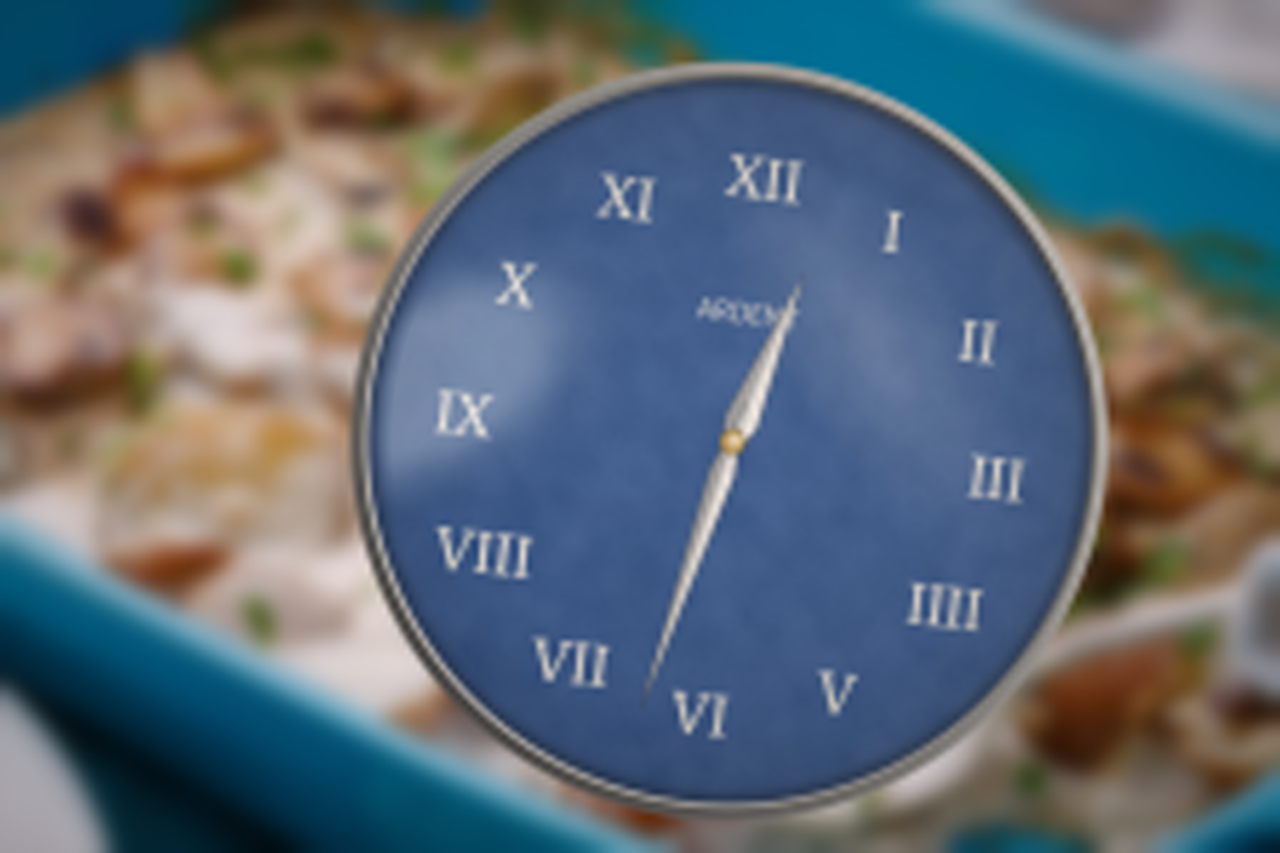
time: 12:32
